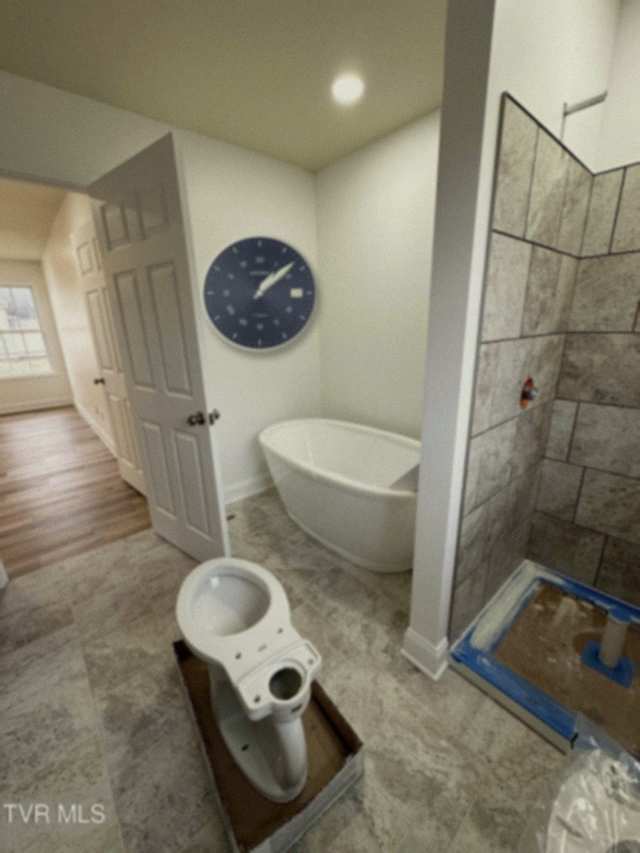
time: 1:08
